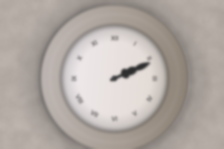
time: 2:11
